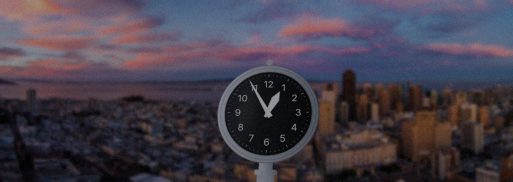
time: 12:55
